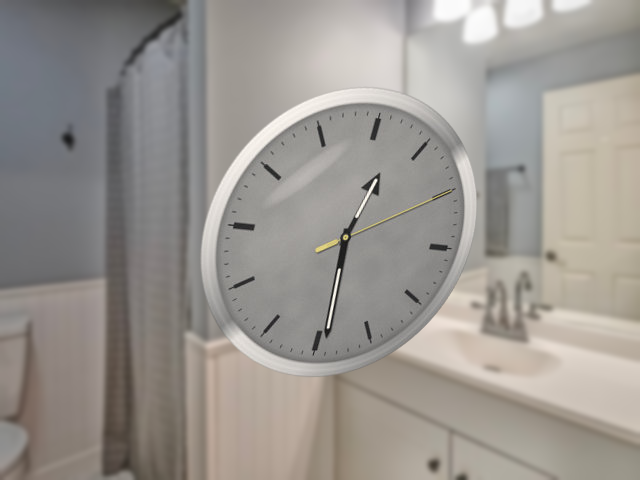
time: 12:29:10
